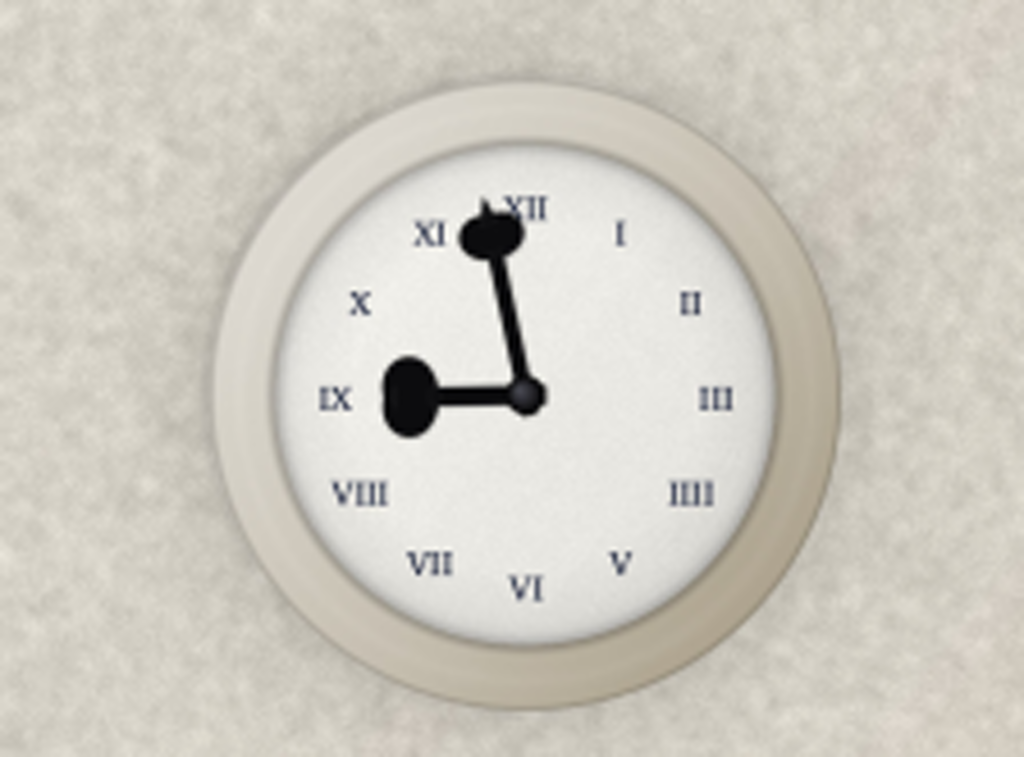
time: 8:58
